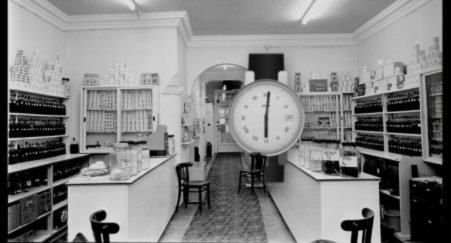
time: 6:01
